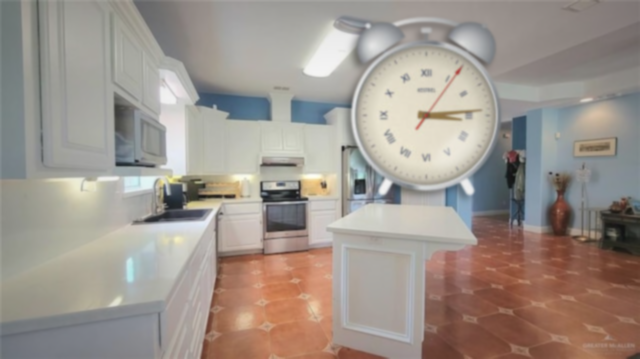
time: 3:14:06
